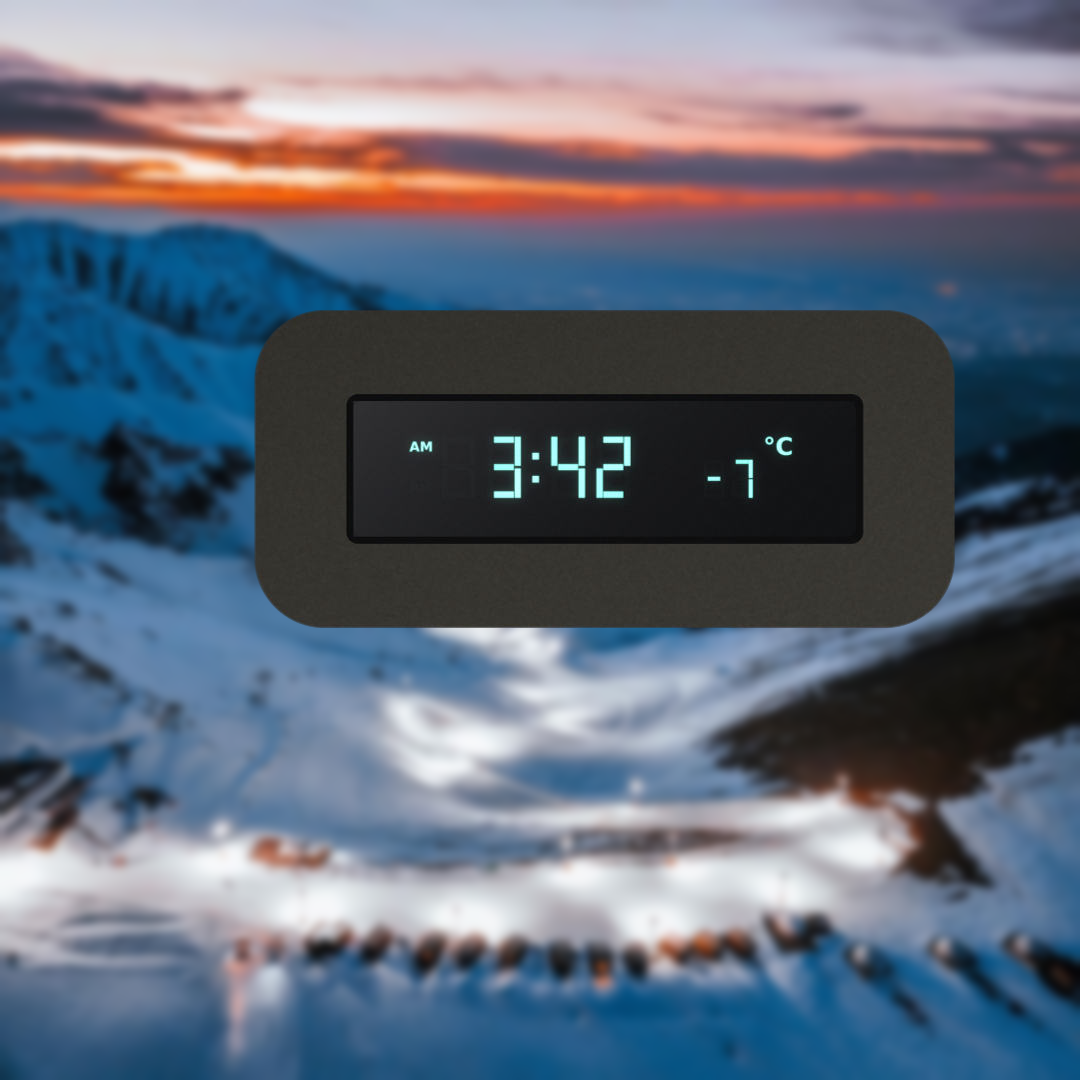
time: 3:42
